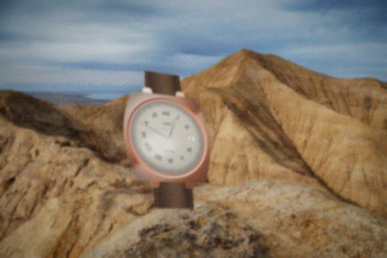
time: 12:49
